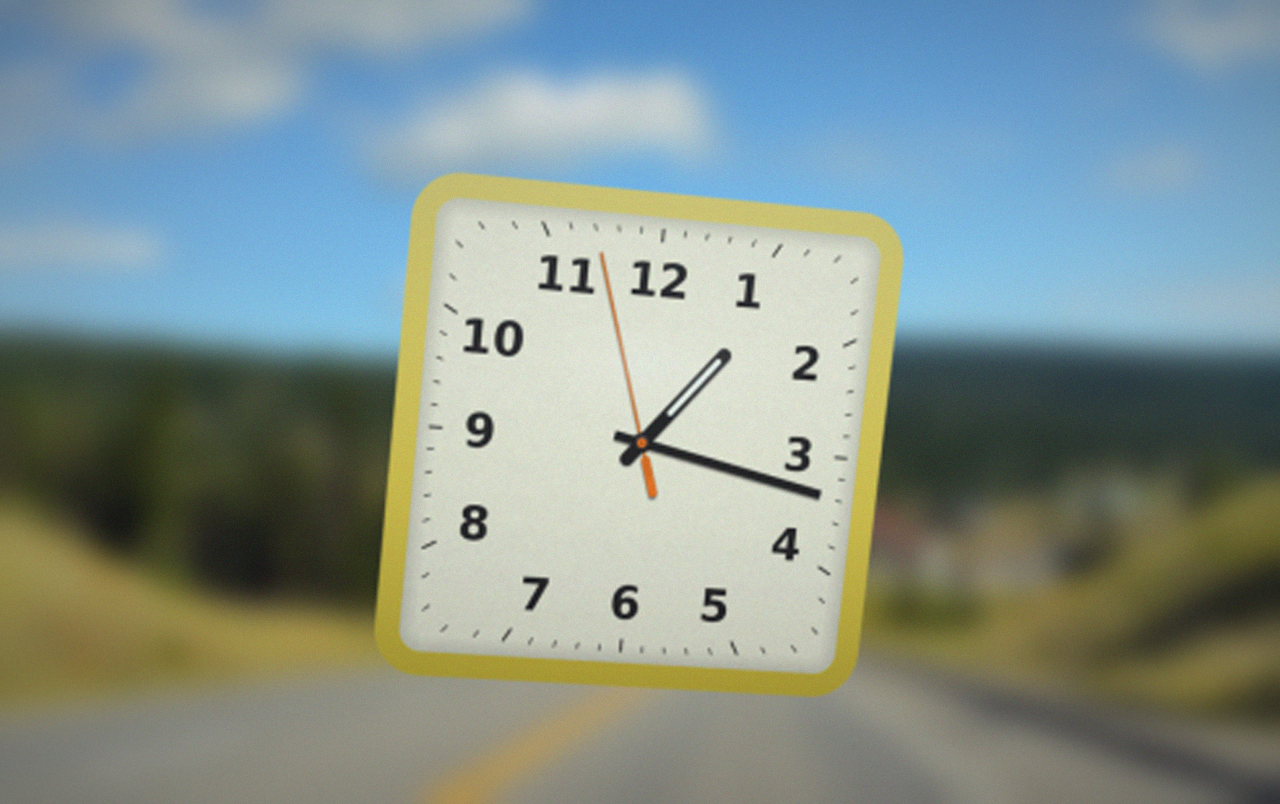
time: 1:16:57
